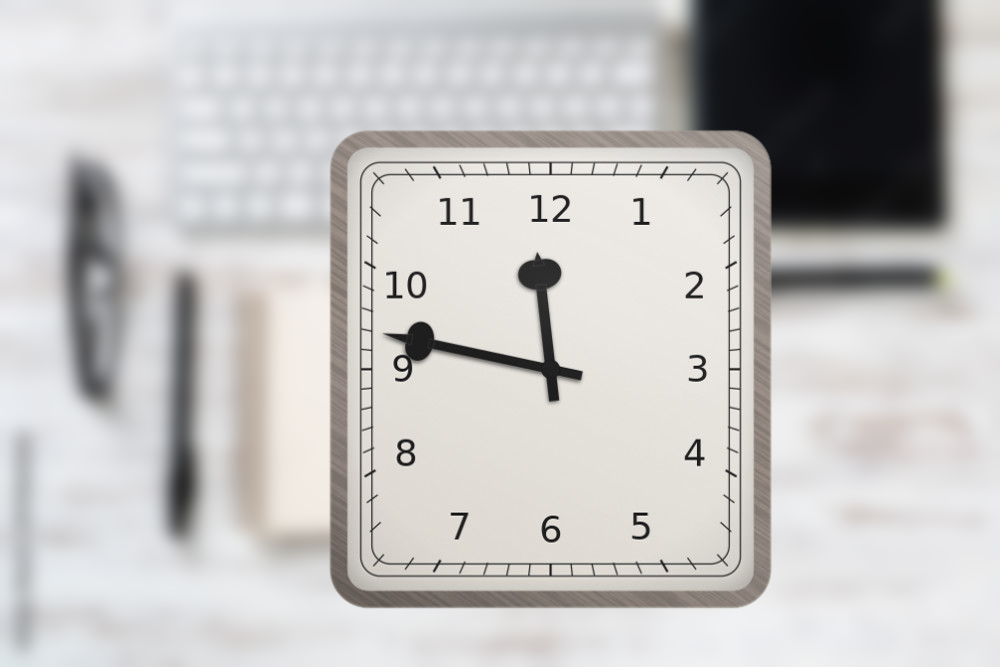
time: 11:47
